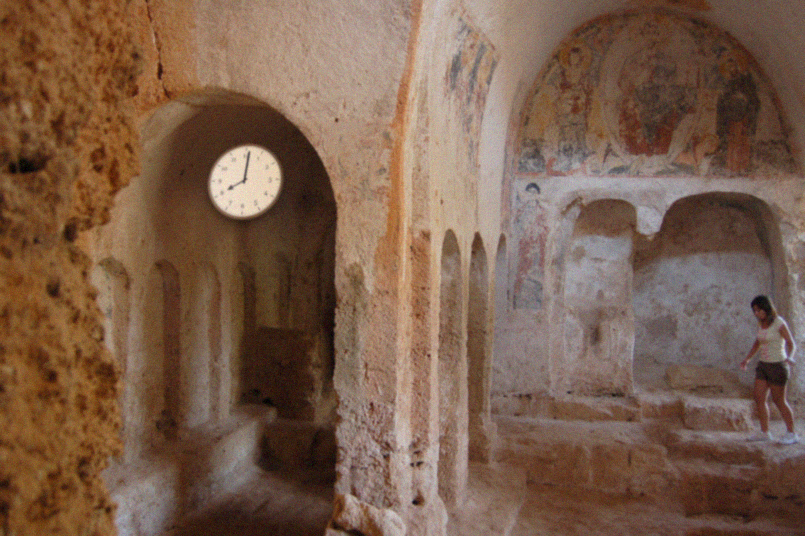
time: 8:01
